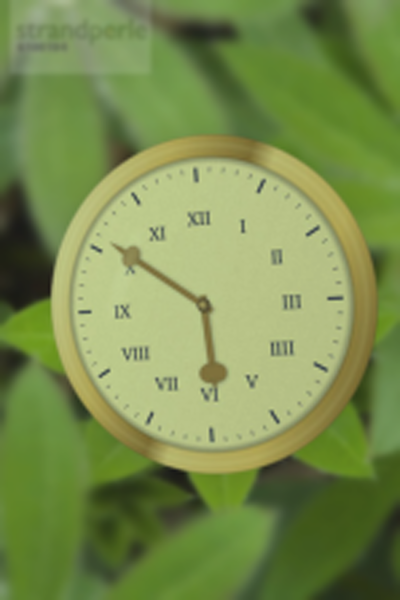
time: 5:51
